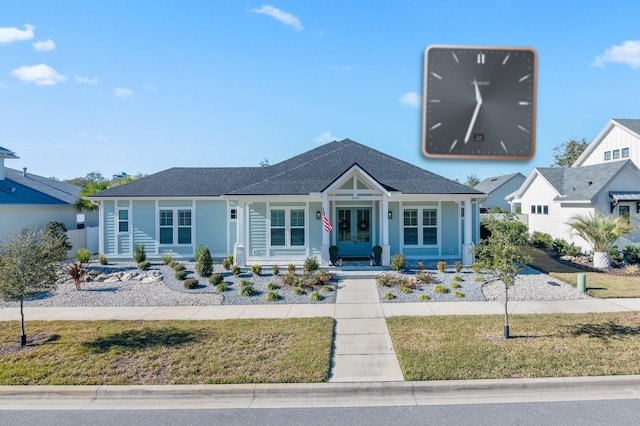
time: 11:33
